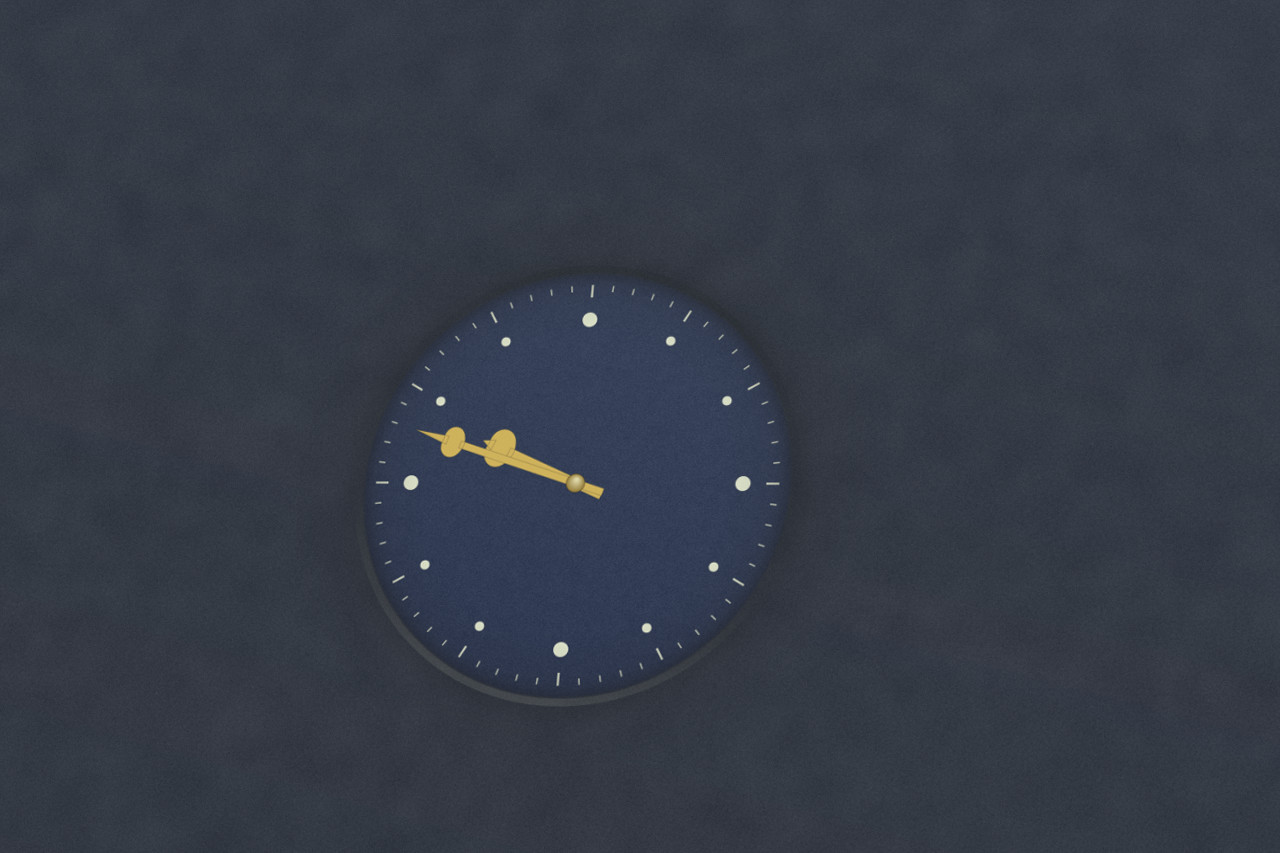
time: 9:48
